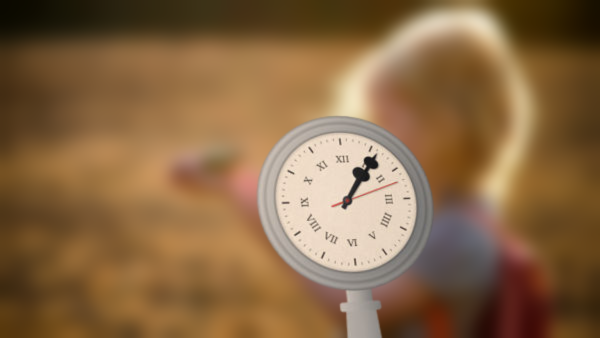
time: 1:06:12
